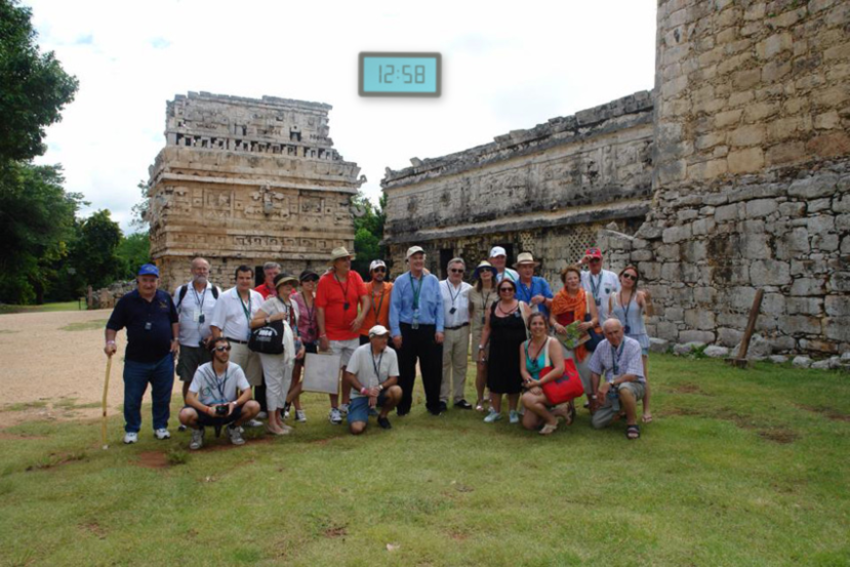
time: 12:58
